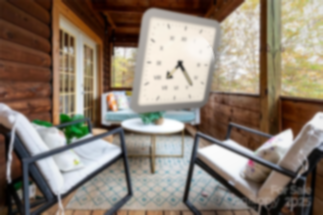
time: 7:23
